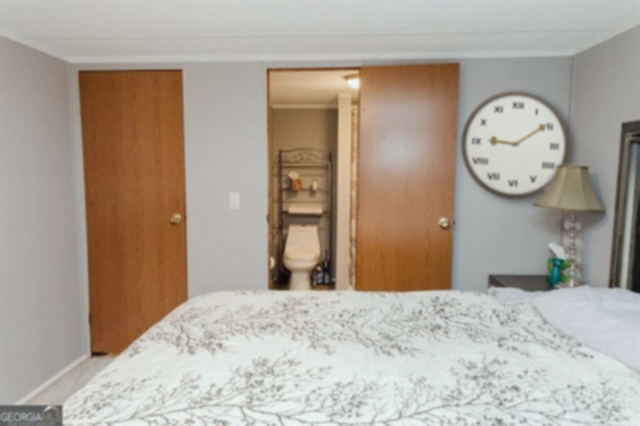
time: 9:09
